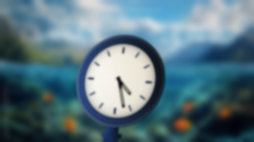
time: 4:27
